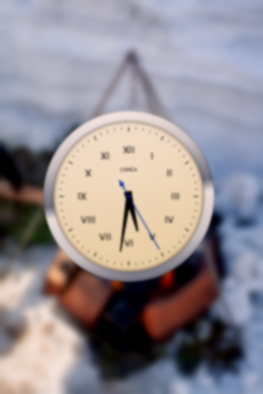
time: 5:31:25
